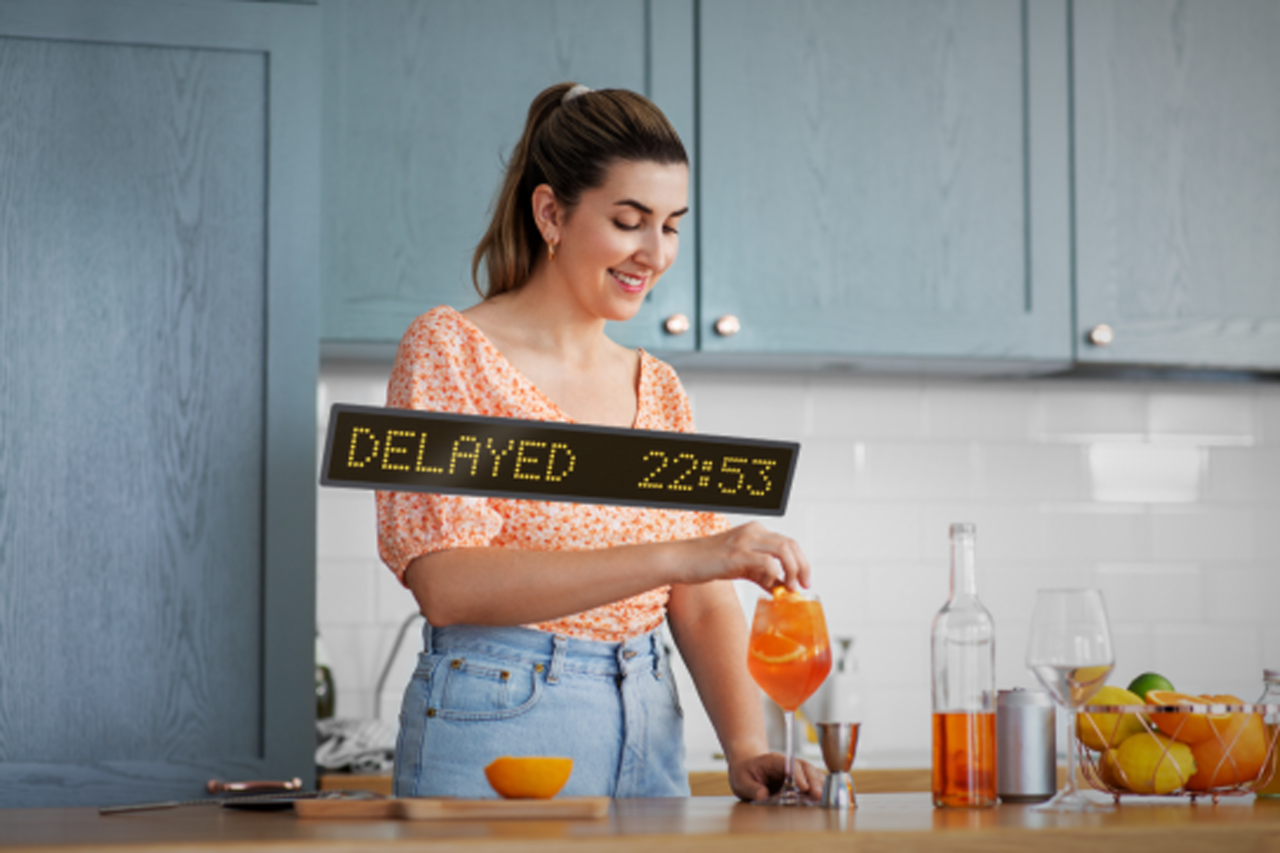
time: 22:53
